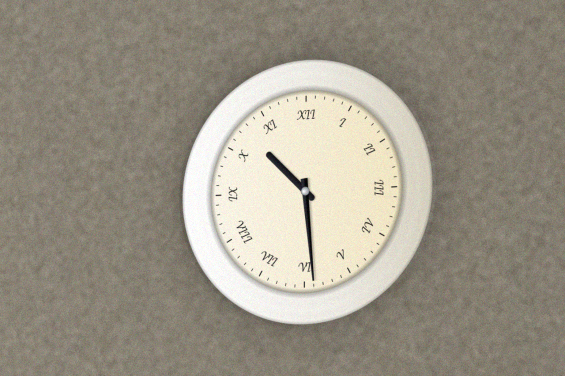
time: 10:29
